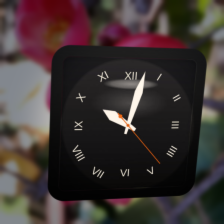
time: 10:02:23
